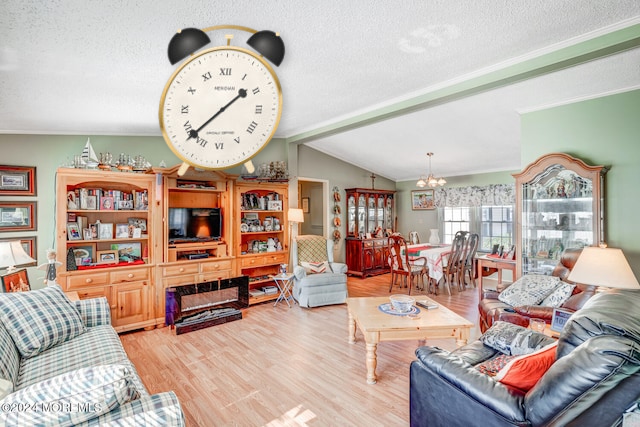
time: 1:38
